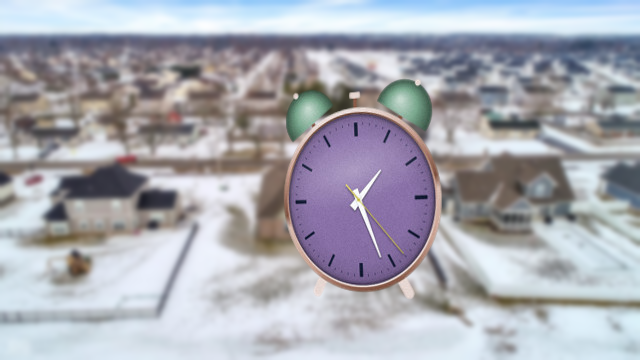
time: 1:26:23
